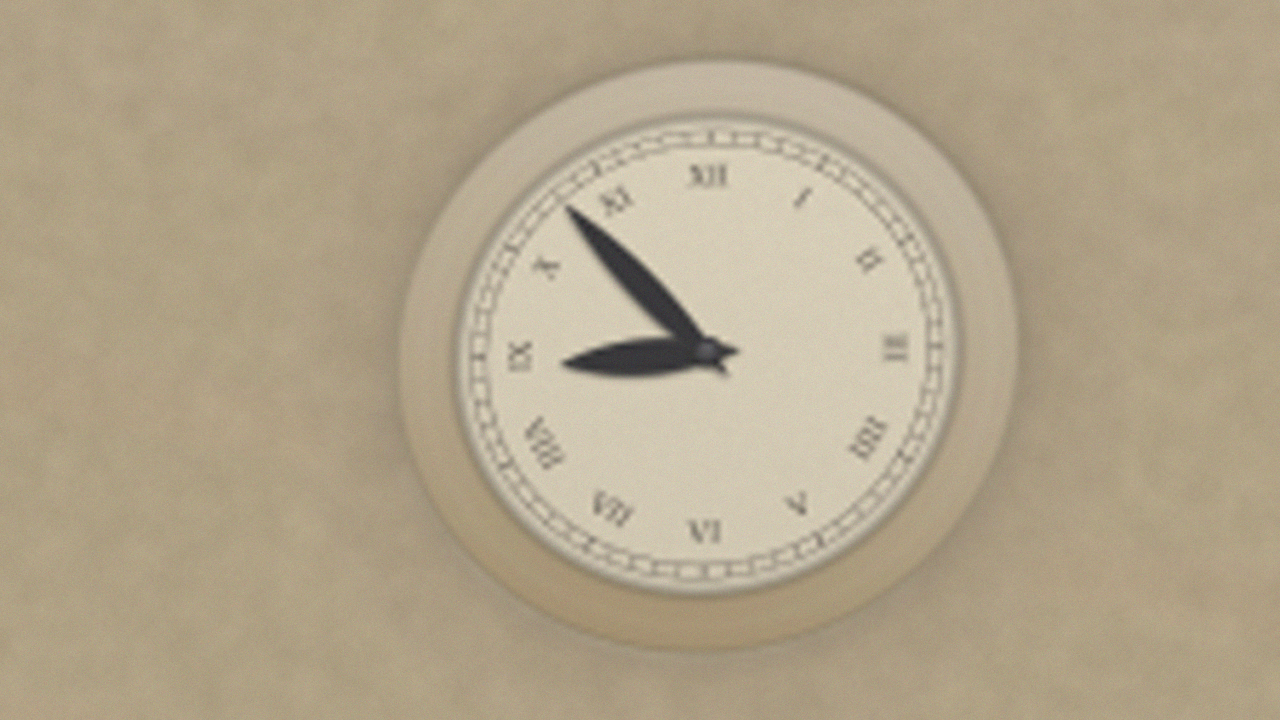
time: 8:53
